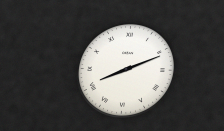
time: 8:11
